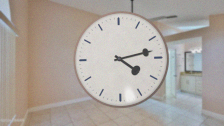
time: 4:13
